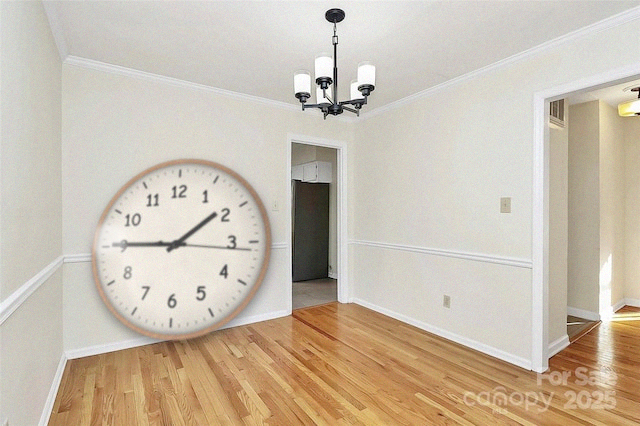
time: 1:45:16
